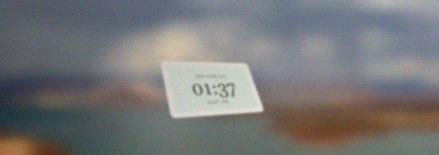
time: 1:37
